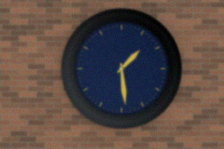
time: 1:29
